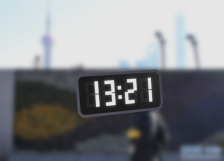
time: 13:21
